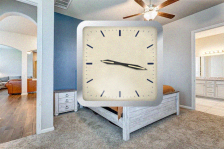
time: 9:17
